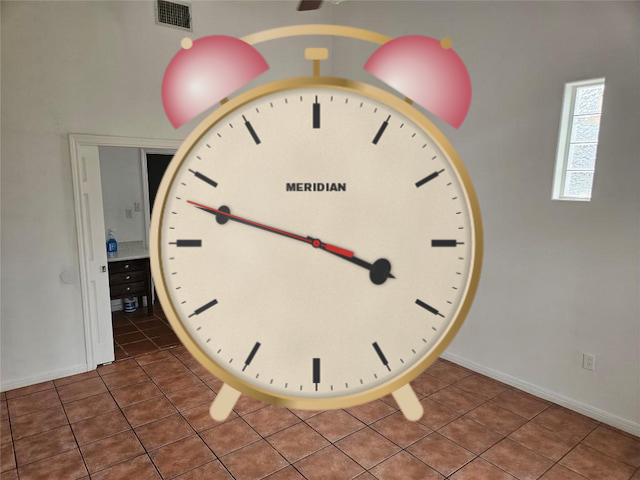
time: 3:47:48
